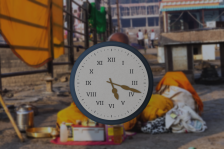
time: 5:18
